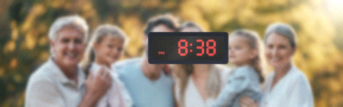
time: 8:38
